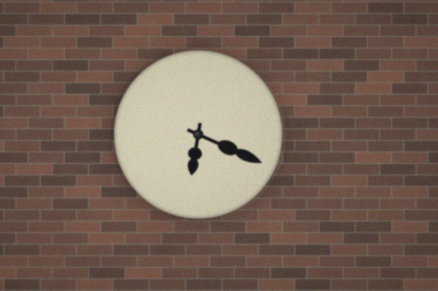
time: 6:19
